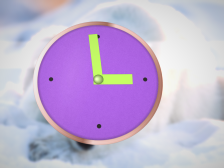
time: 2:59
